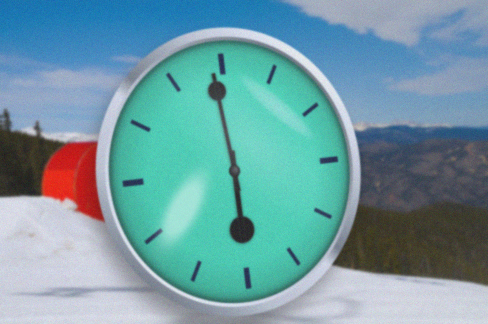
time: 5:59
